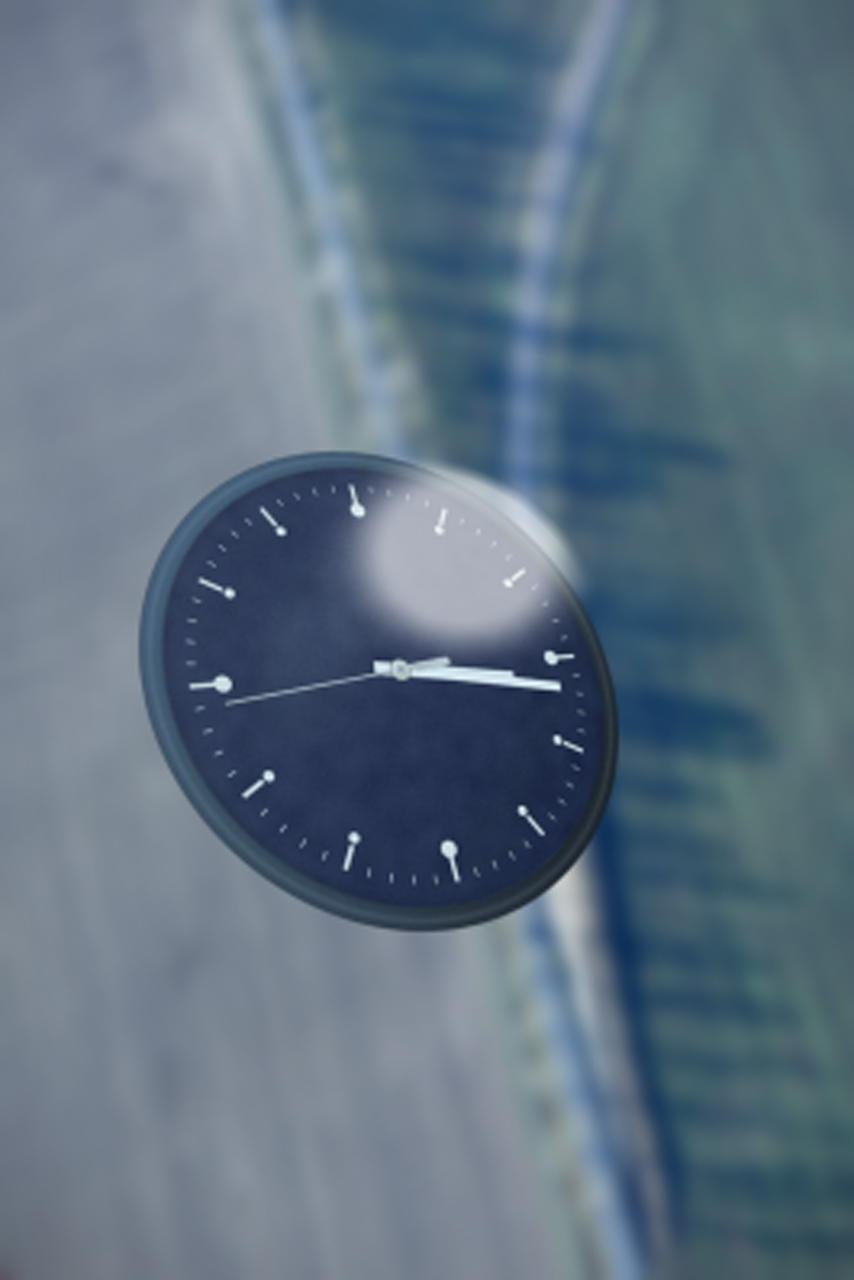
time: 3:16:44
